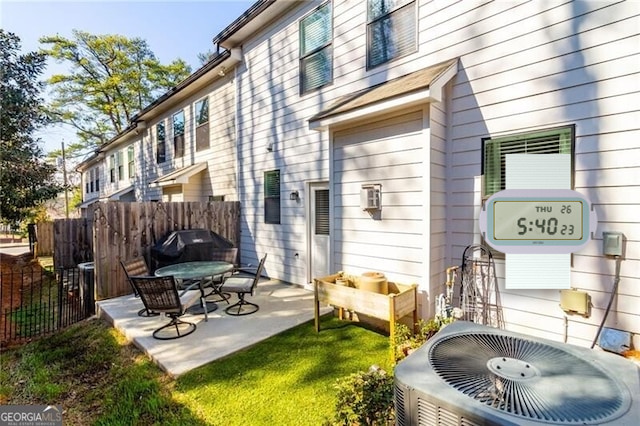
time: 5:40:23
